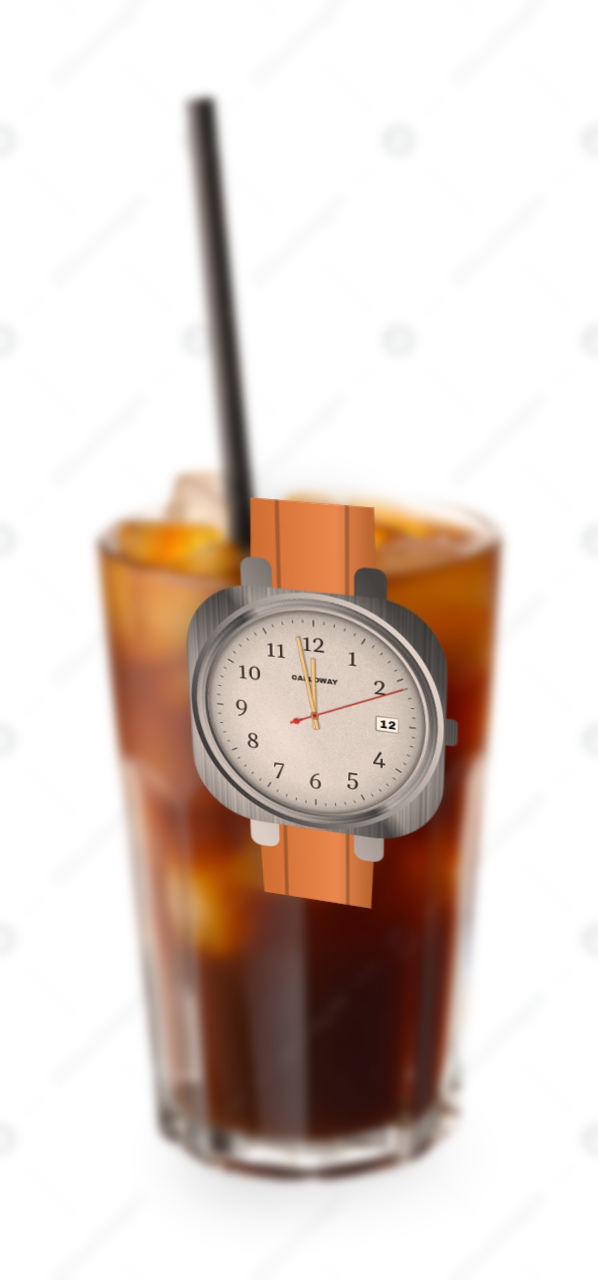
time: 11:58:11
